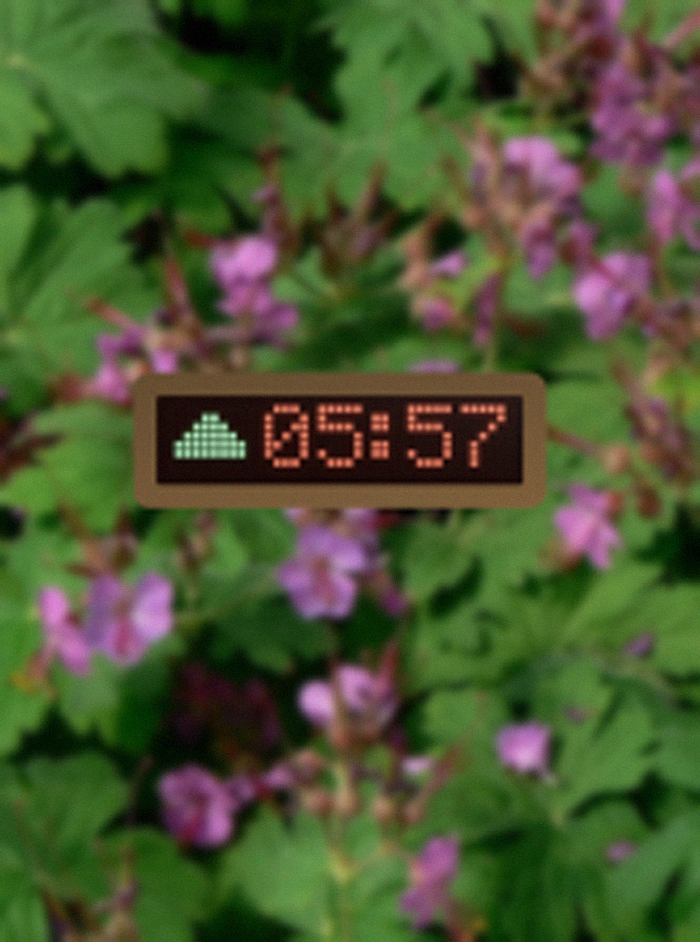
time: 5:57
